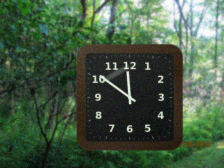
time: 11:51
